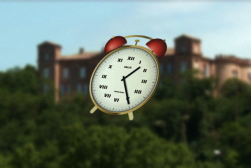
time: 1:25
